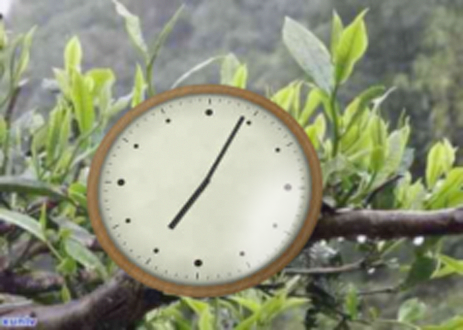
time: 7:04
